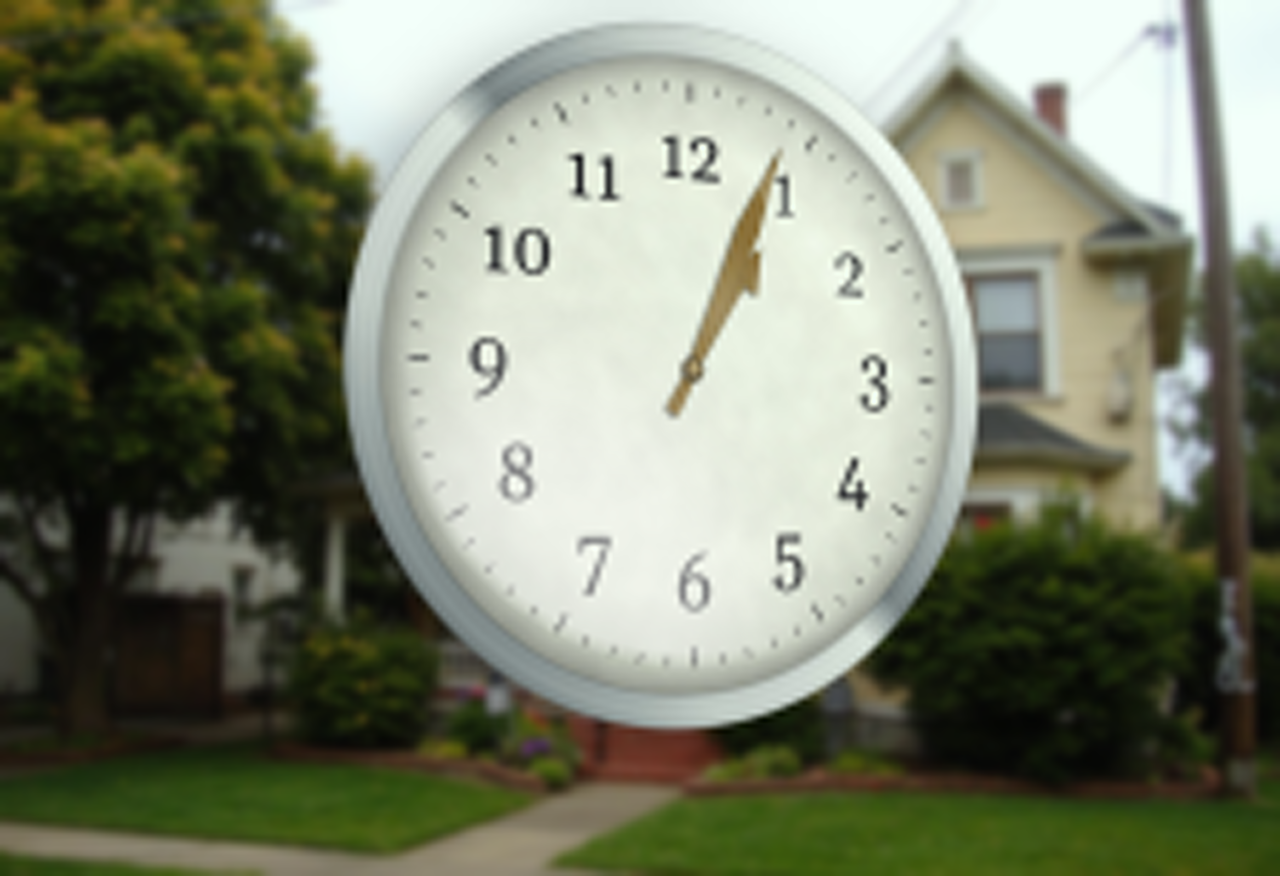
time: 1:04
